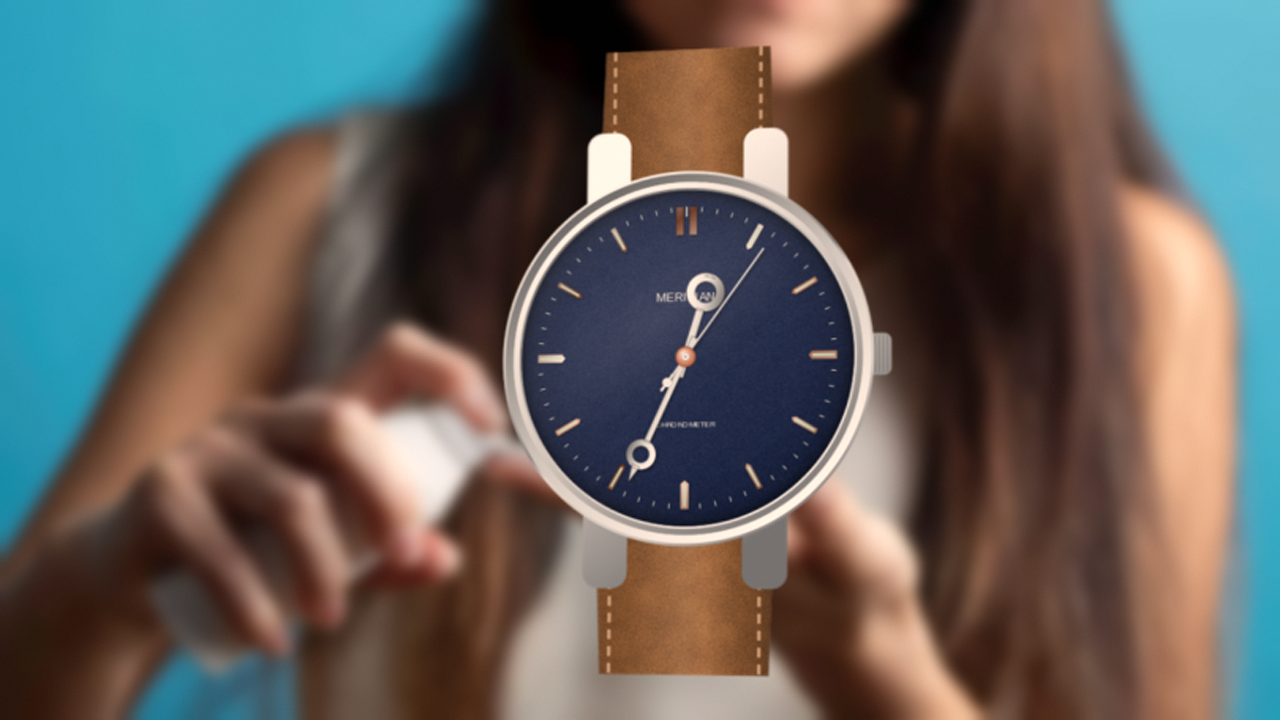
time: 12:34:06
